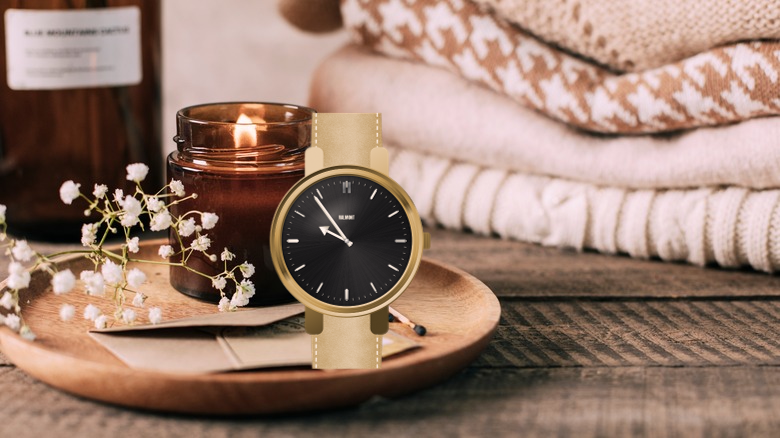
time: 9:54
